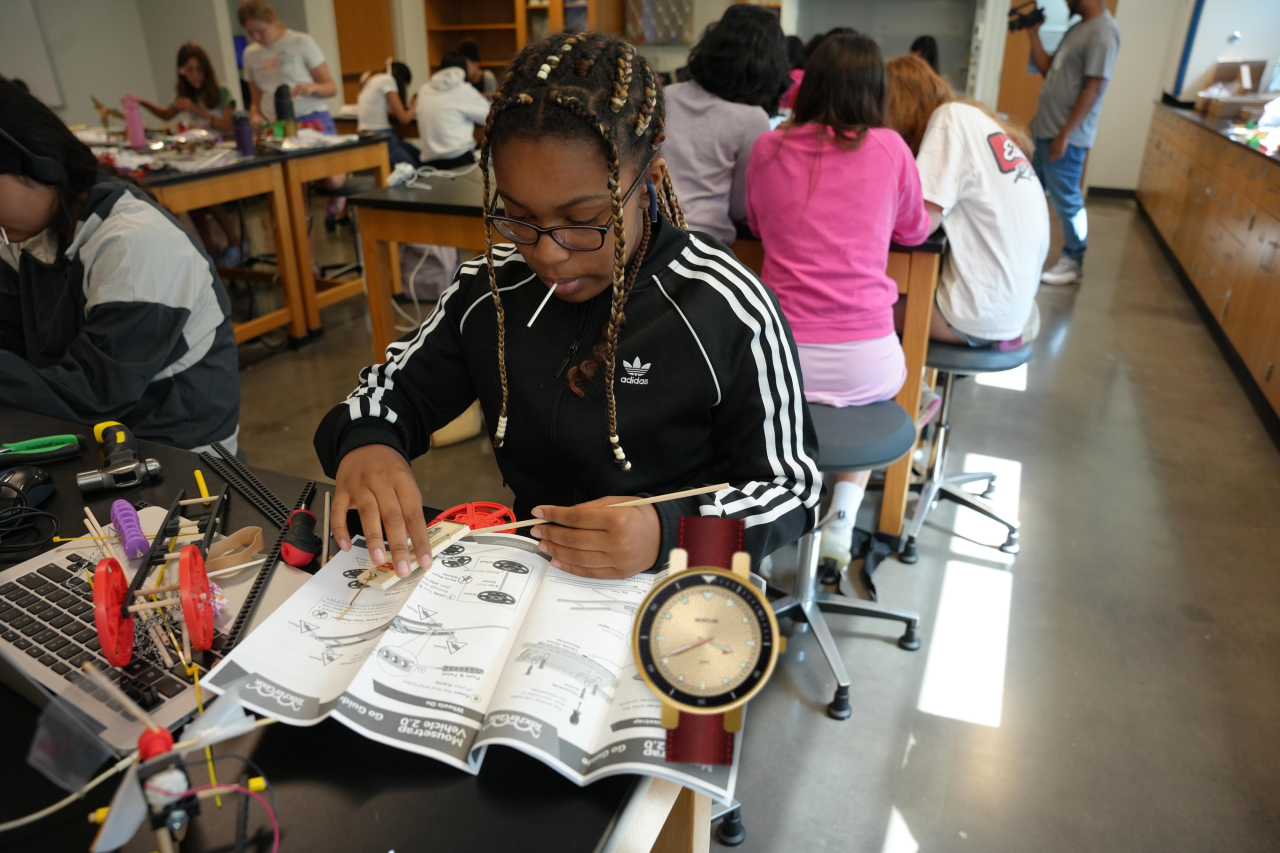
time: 3:41
